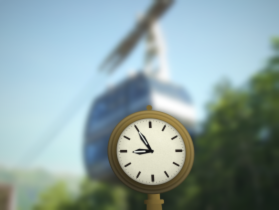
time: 8:55
